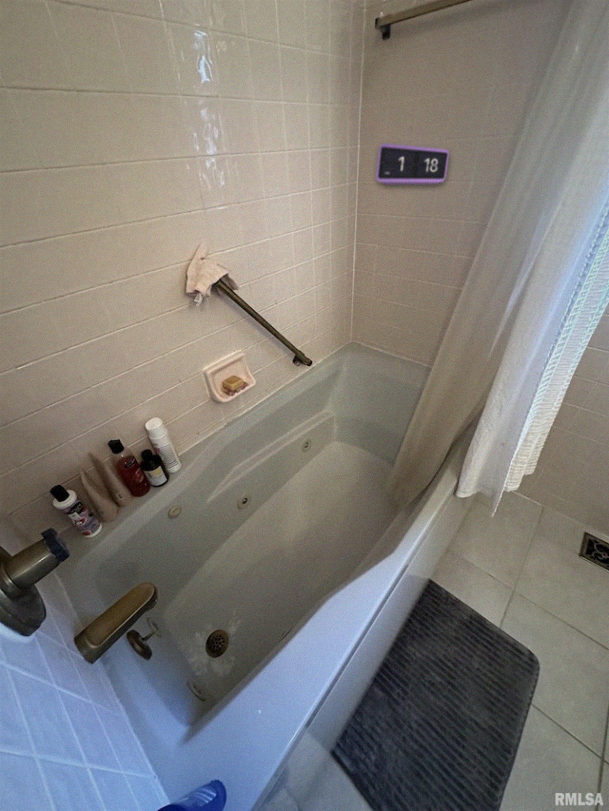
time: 1:18
